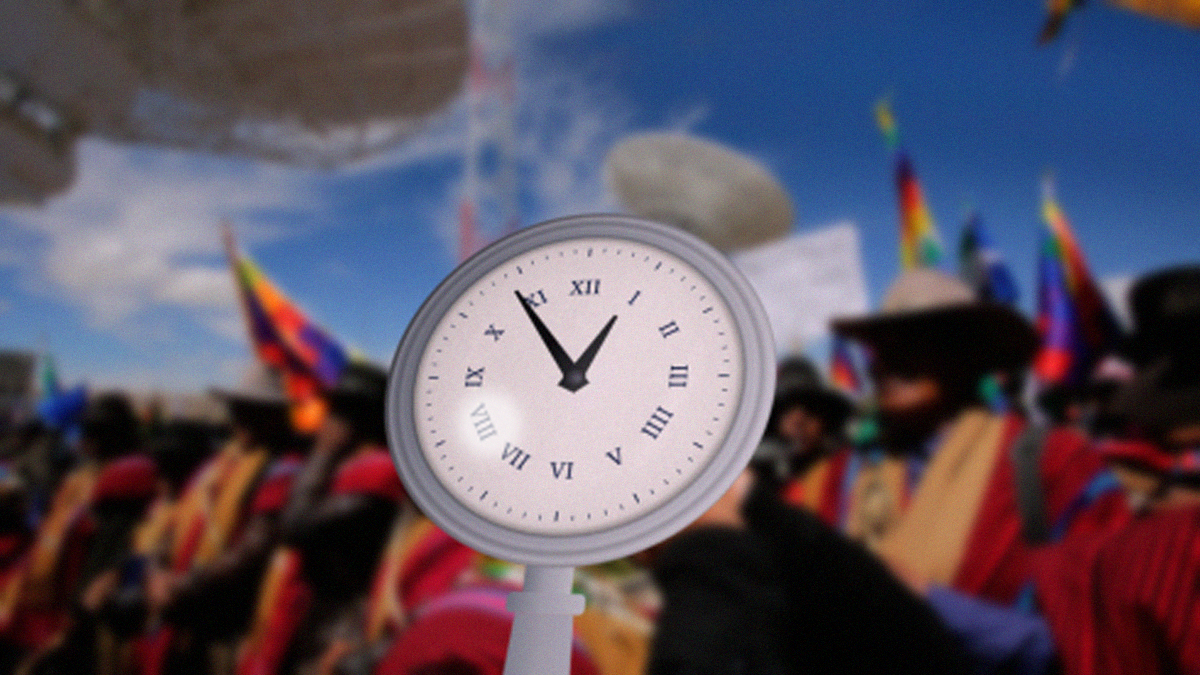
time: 12:54
